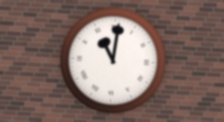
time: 11:01
